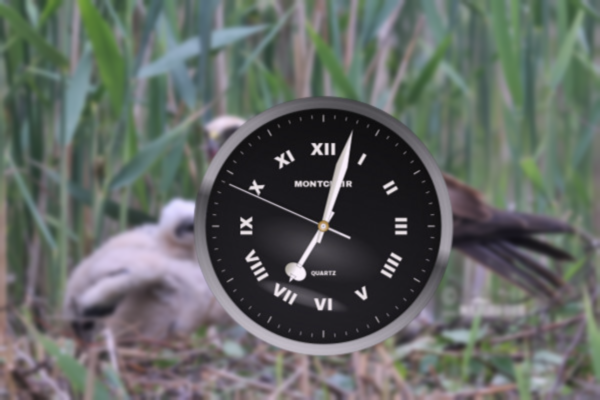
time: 7:02:49
